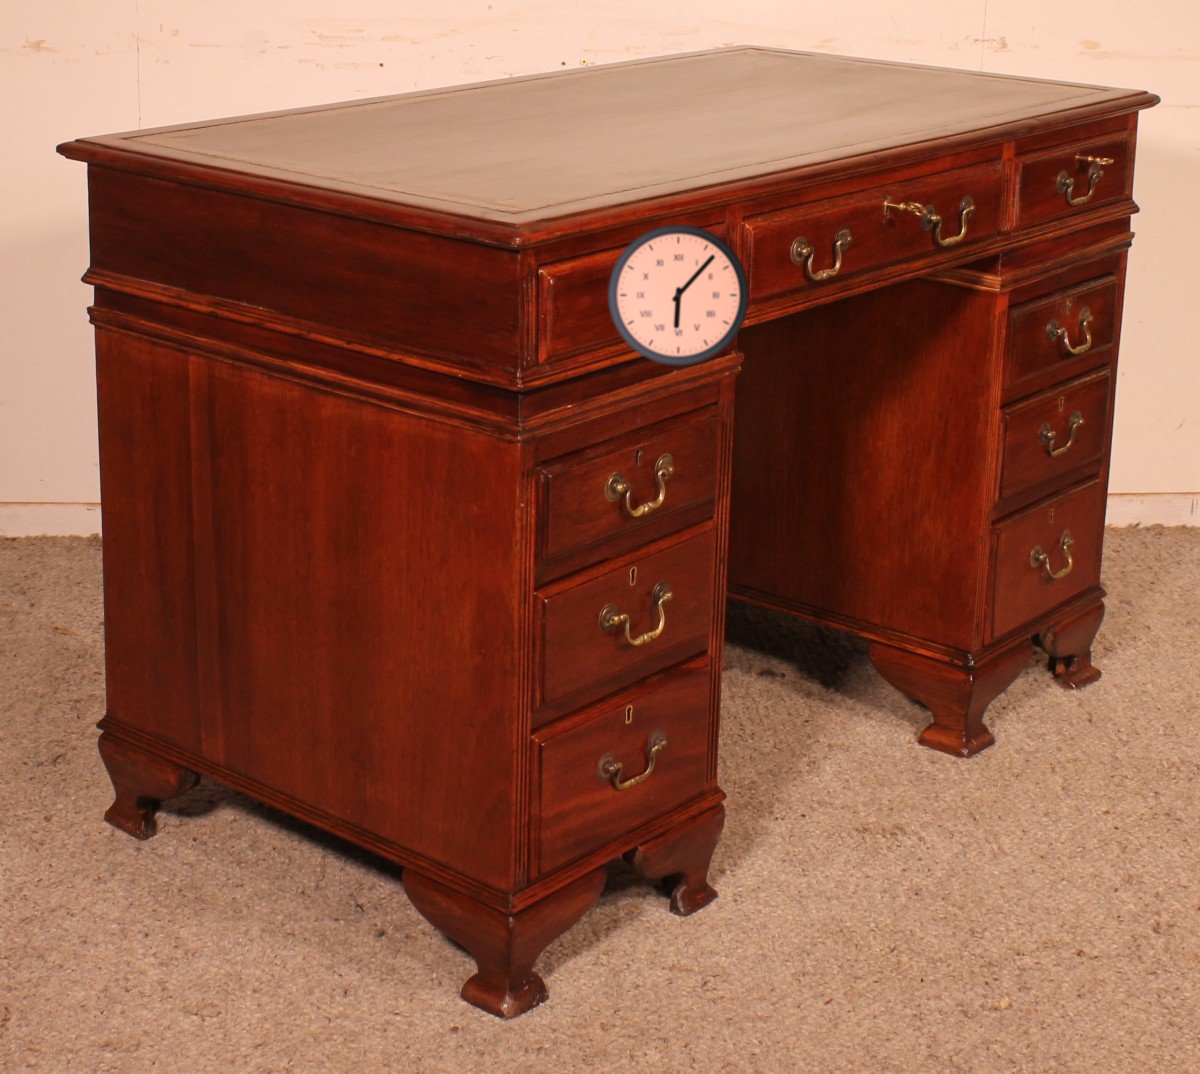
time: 6:07
